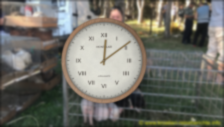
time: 12:09
